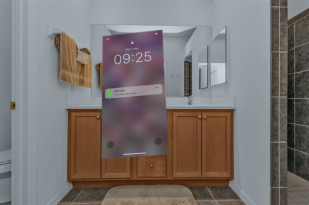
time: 9:25
